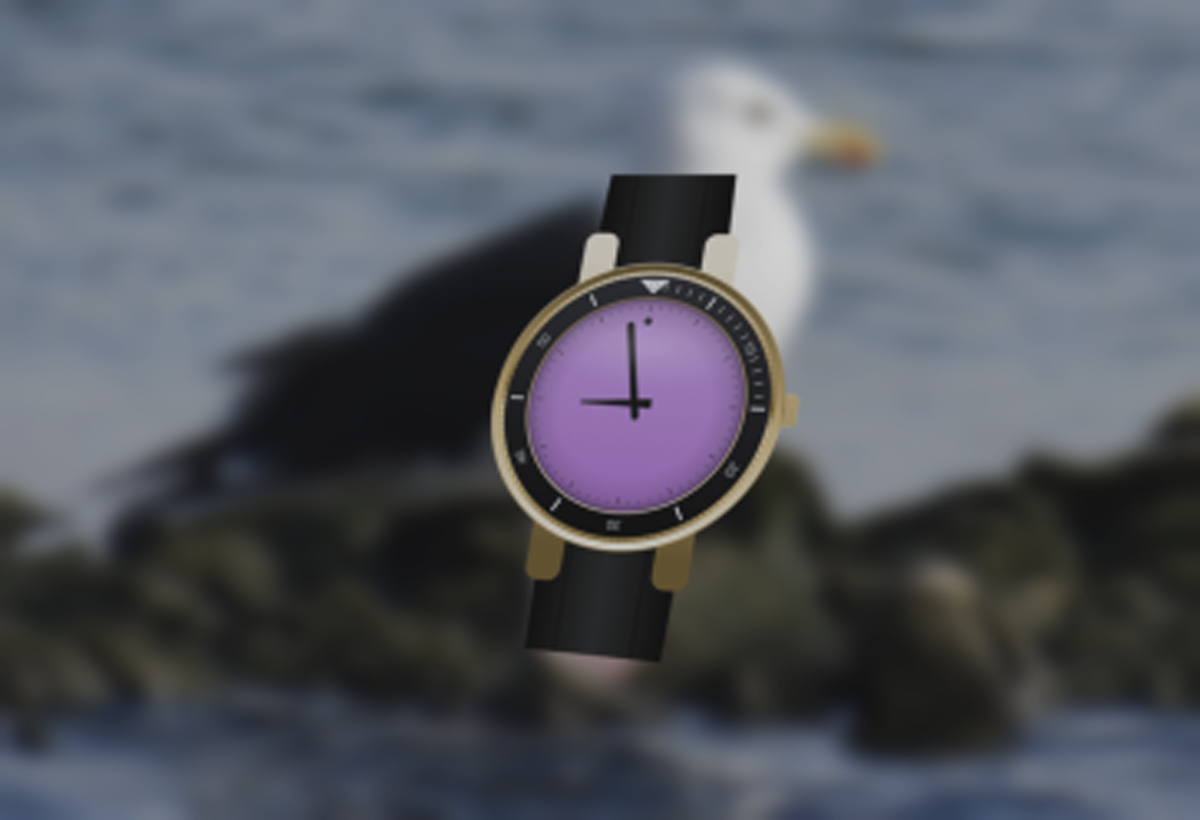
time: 8:58
